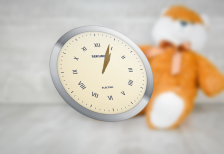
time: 1:04
